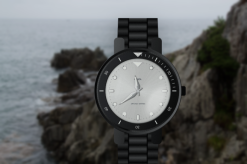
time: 11:39
